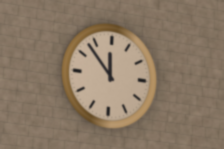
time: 11:53
